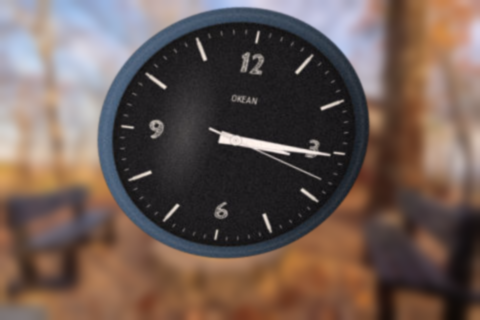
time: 3:15:18
